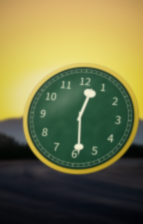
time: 12:29
